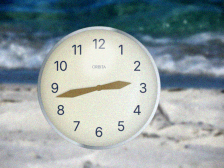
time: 2:43
